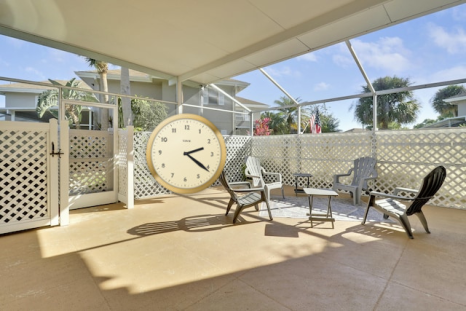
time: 2:21
